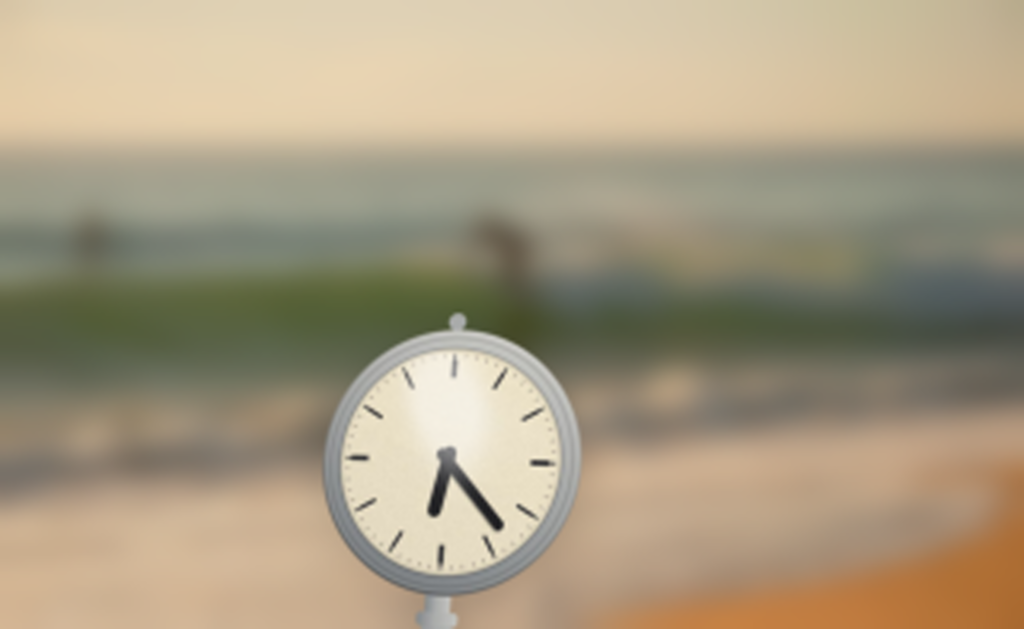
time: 6:23
